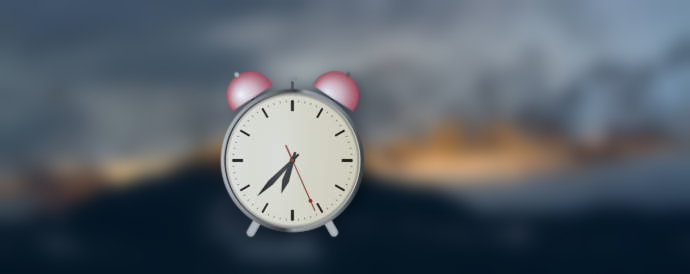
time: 6:37:26
